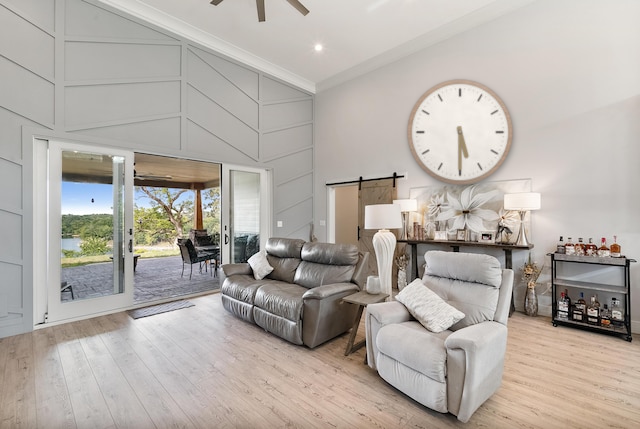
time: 5:30
